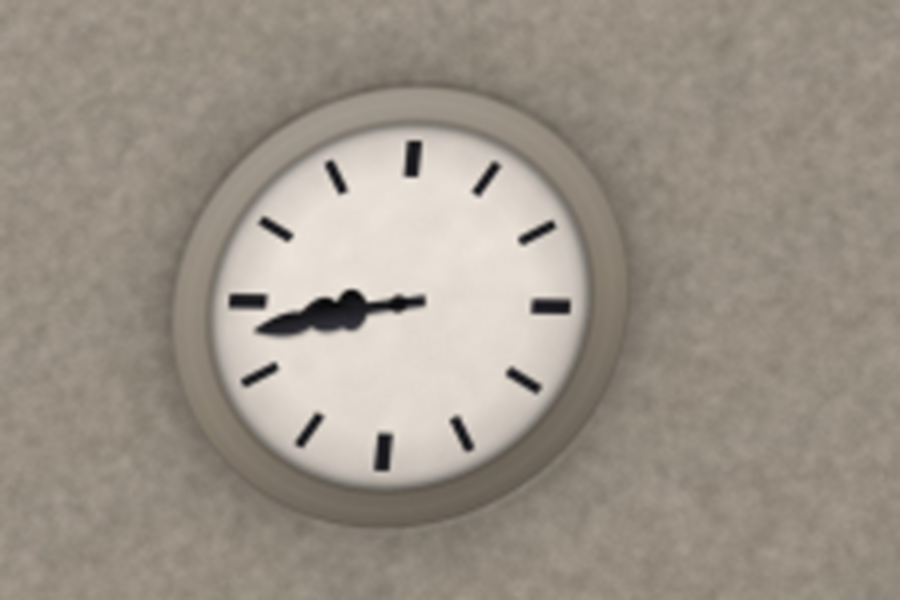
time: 8:43
